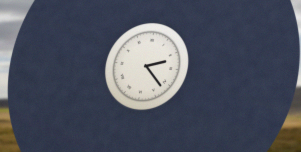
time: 2:22
